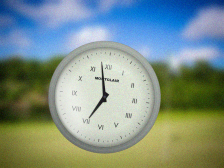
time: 6:58
